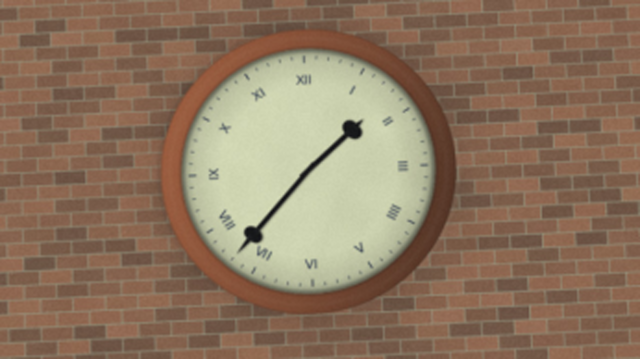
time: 1:37
